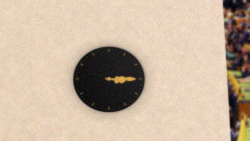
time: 3:15
